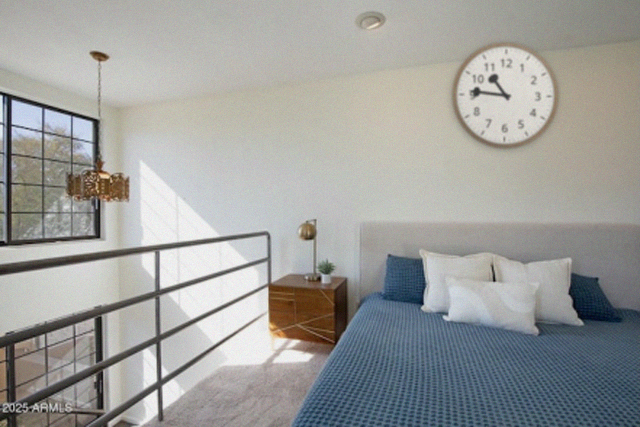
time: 10:46
